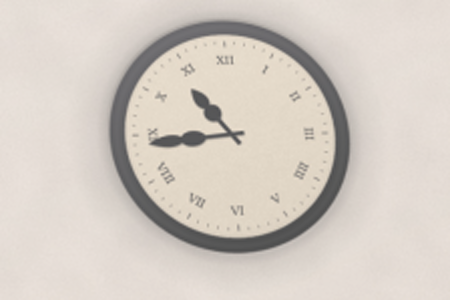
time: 10:44
